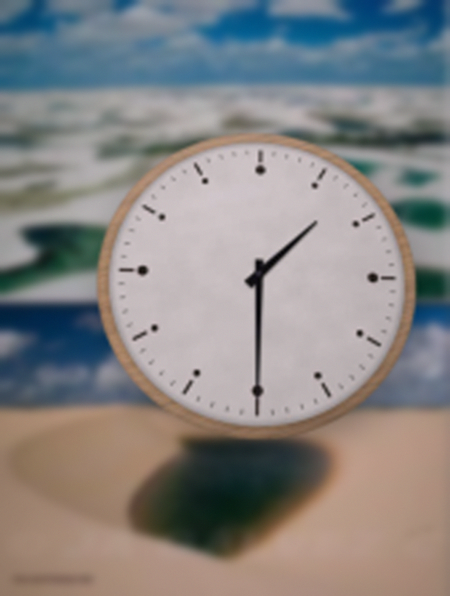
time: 1:30
